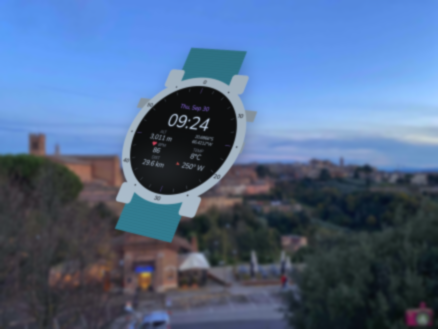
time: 9:24
